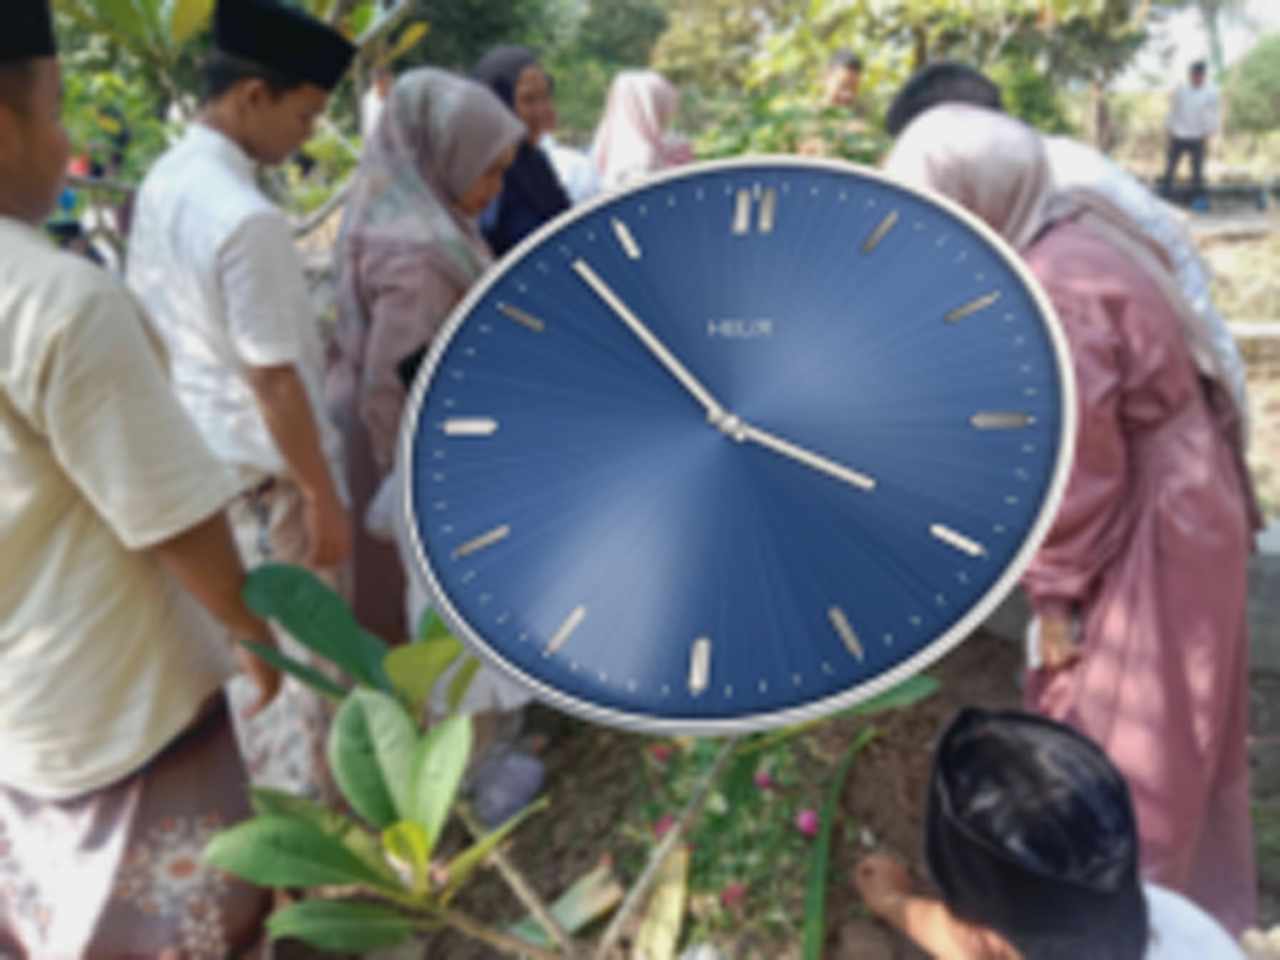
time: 3:53
